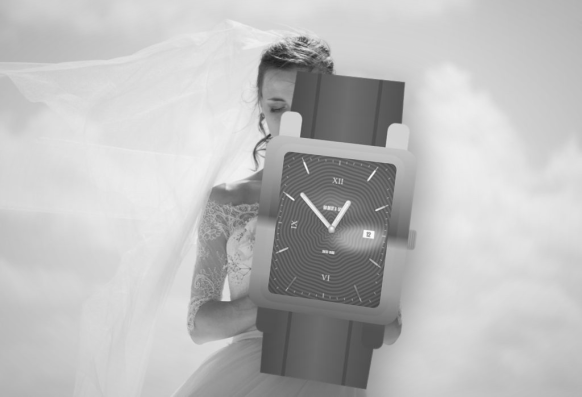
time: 12:52
